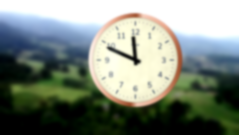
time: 11:49
